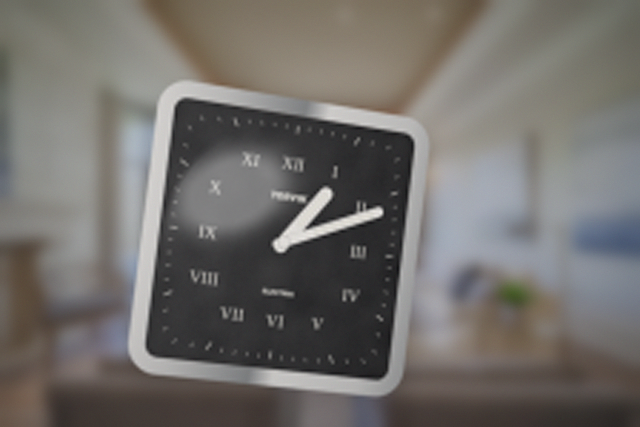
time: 1:11
